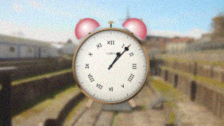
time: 1:07
